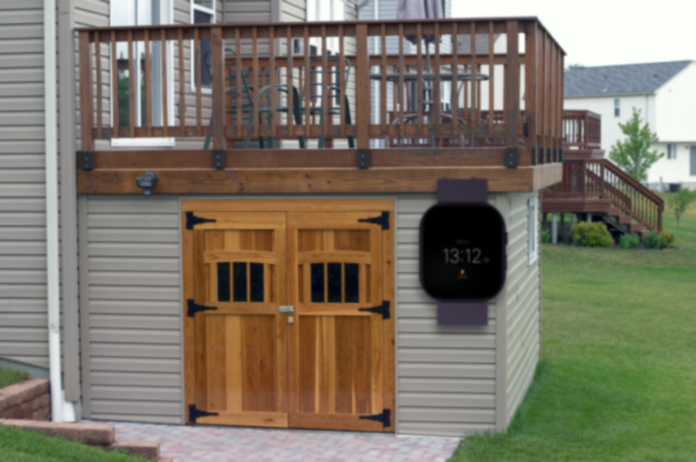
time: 13:12
